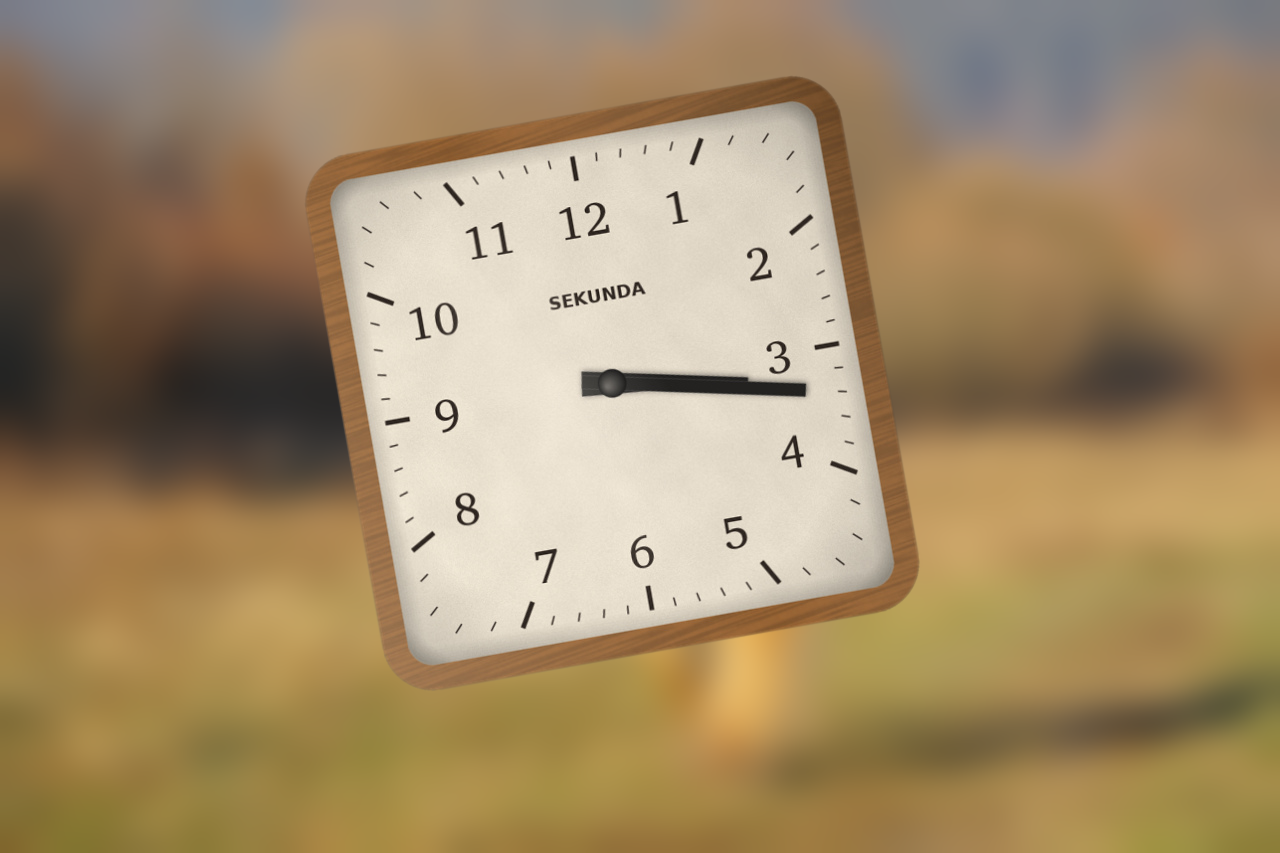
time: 3:17
